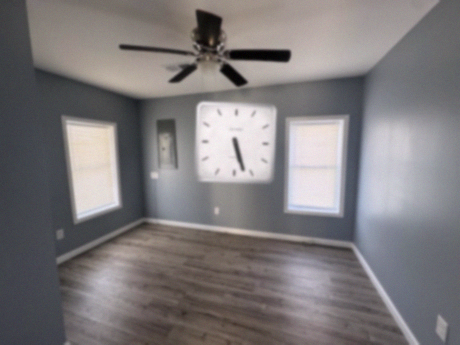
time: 5:27
